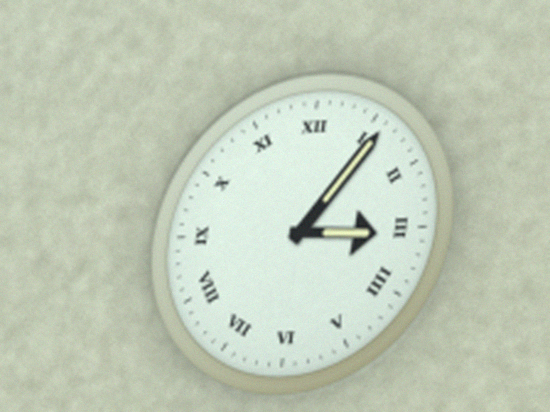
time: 3:06
